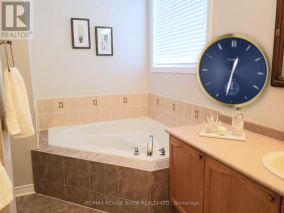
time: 12:32
